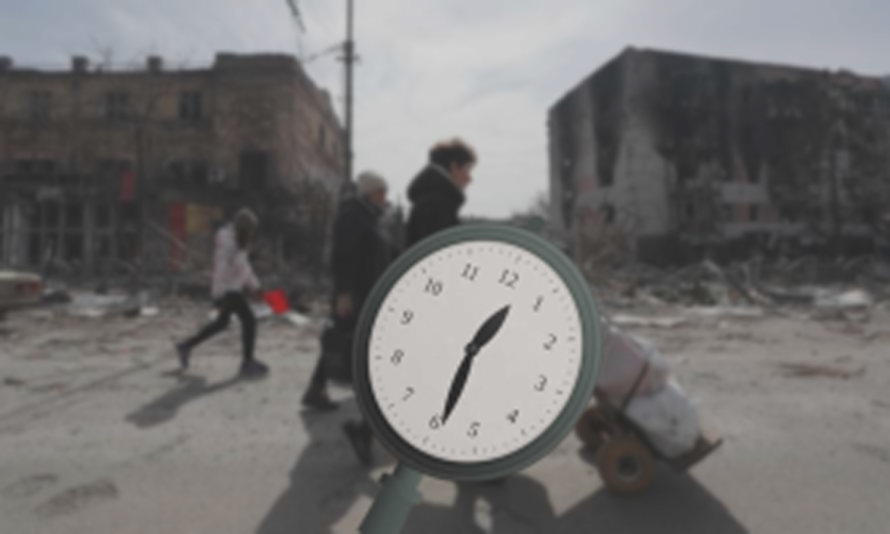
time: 12:29
